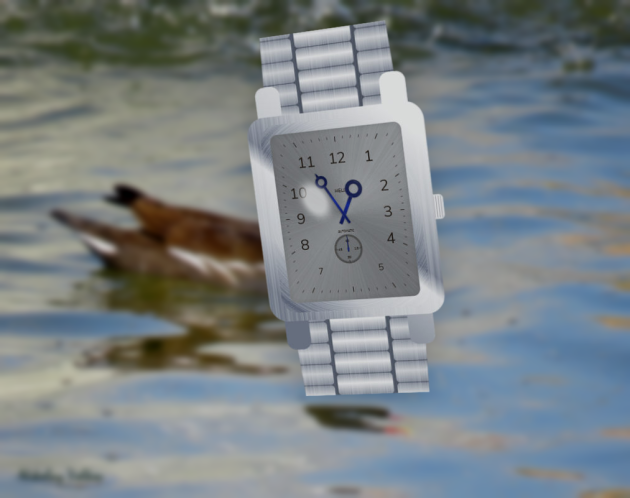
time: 12:55
